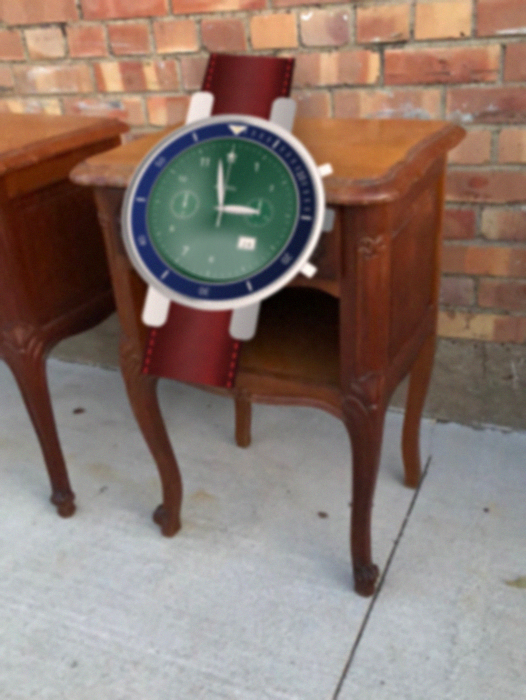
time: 2:58
